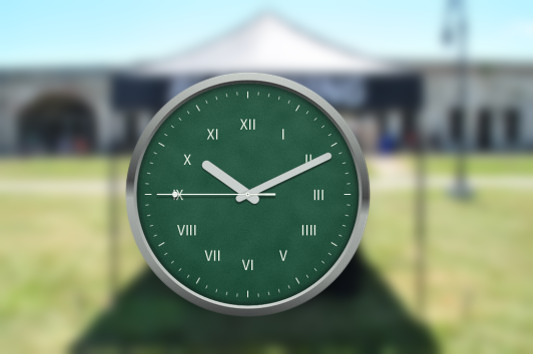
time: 10:10:45
